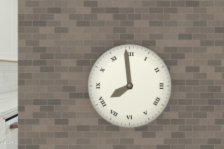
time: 7:59
